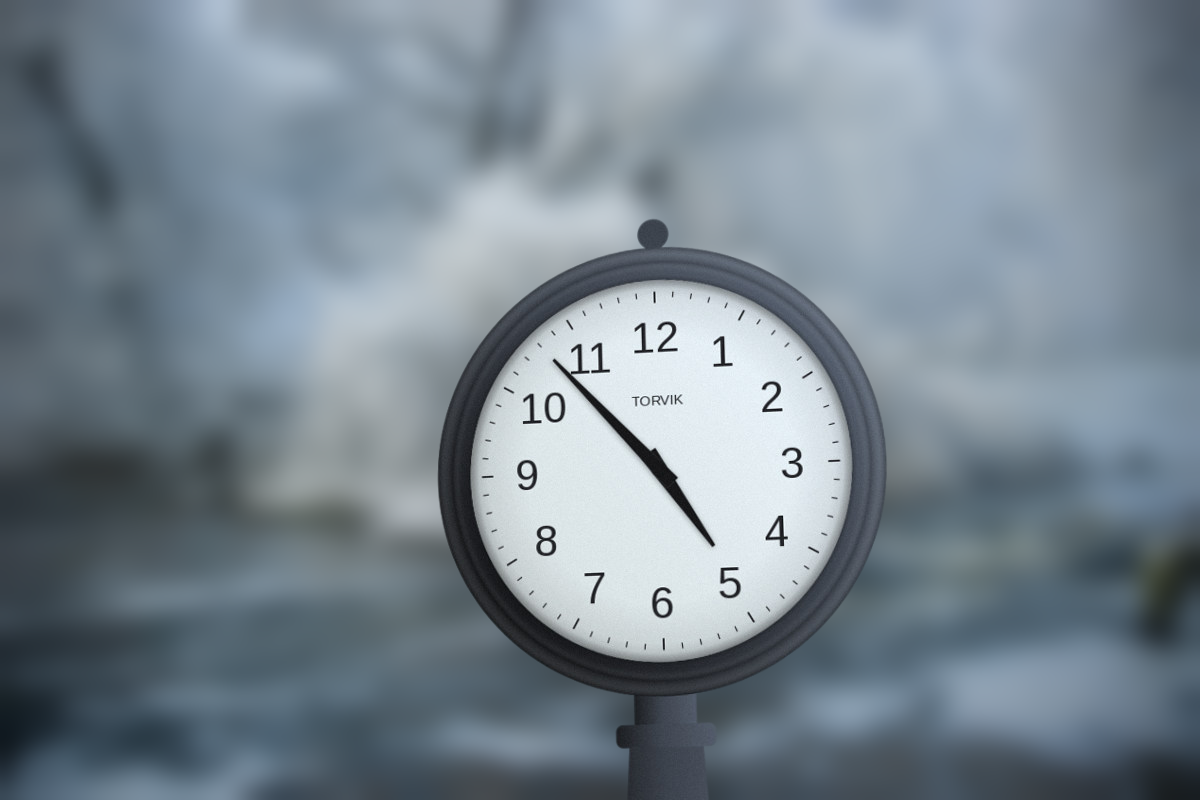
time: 4:53
